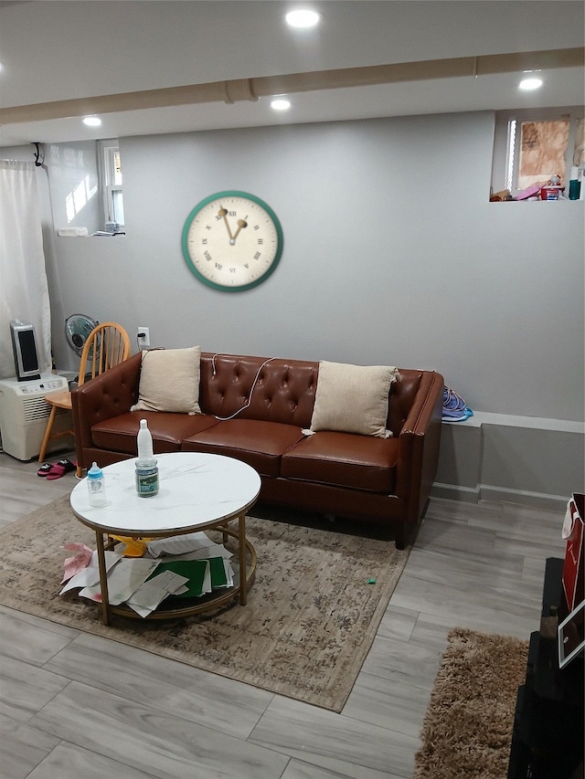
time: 12:57
